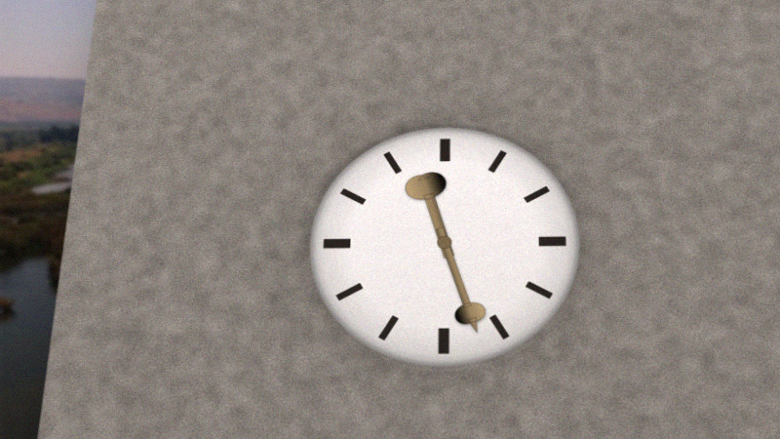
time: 11:27
